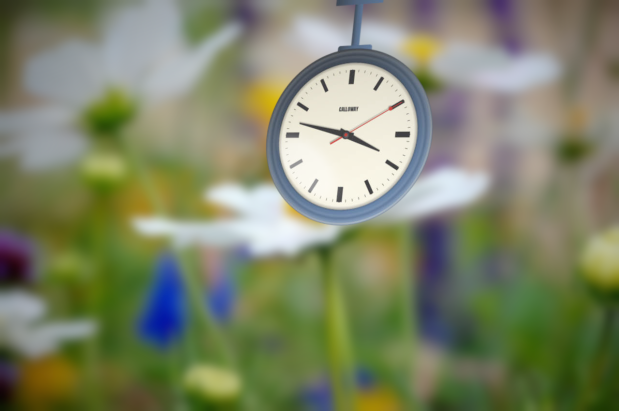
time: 3:47:10
